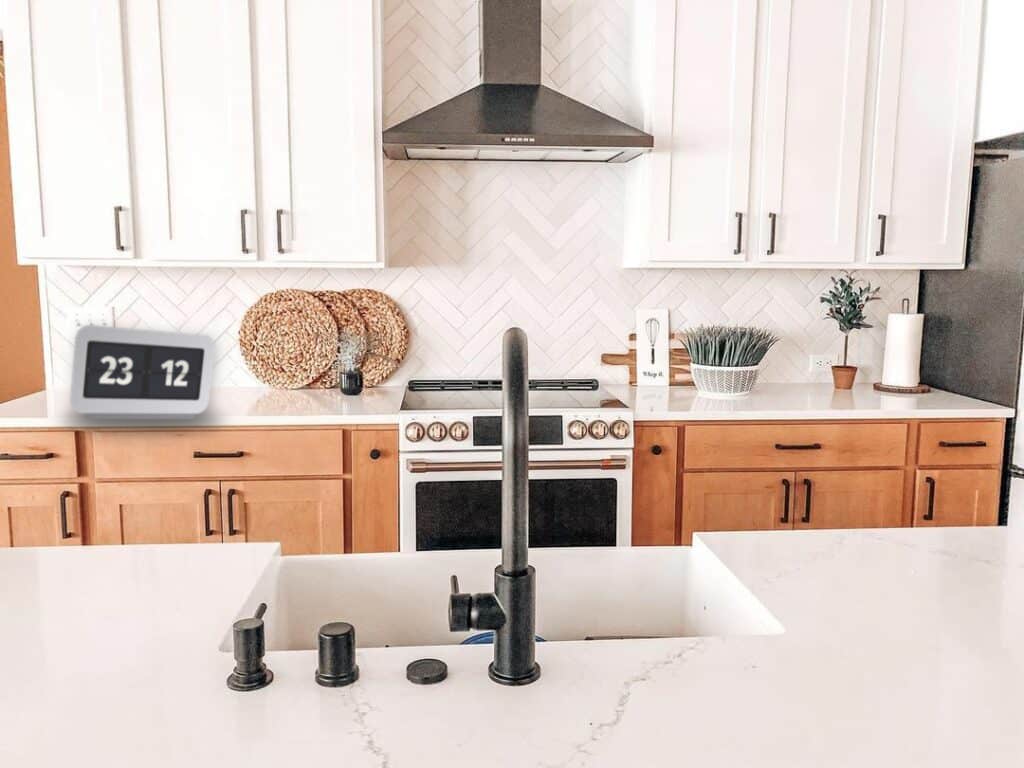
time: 23:12
